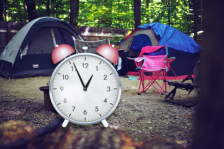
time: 12:56
